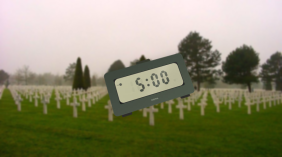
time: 5:00
